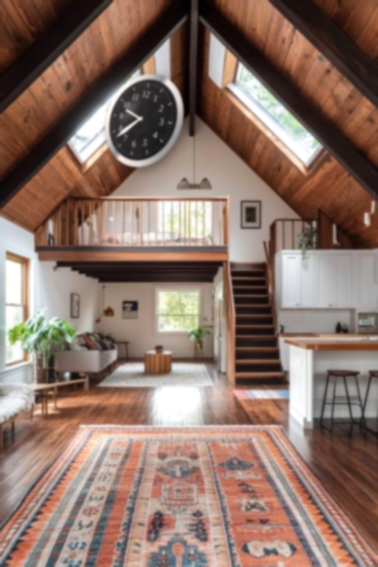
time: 9:38
